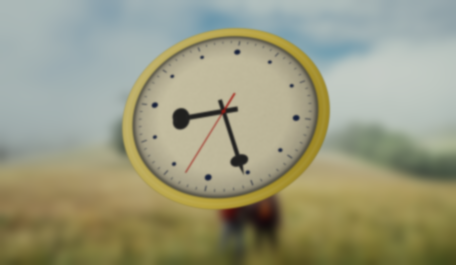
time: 8:25:33
